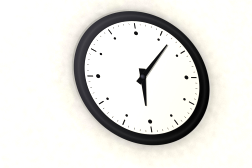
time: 6:07
